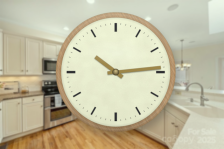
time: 10:14
